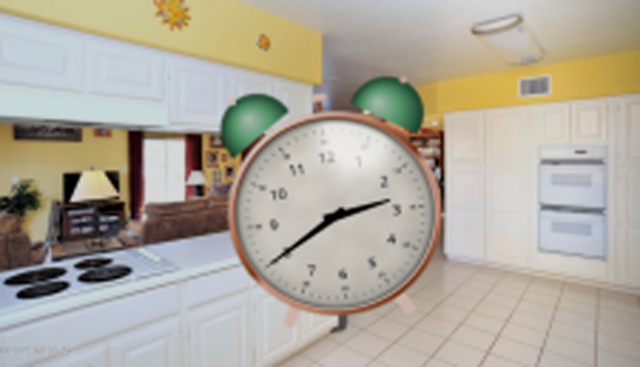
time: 2:40
